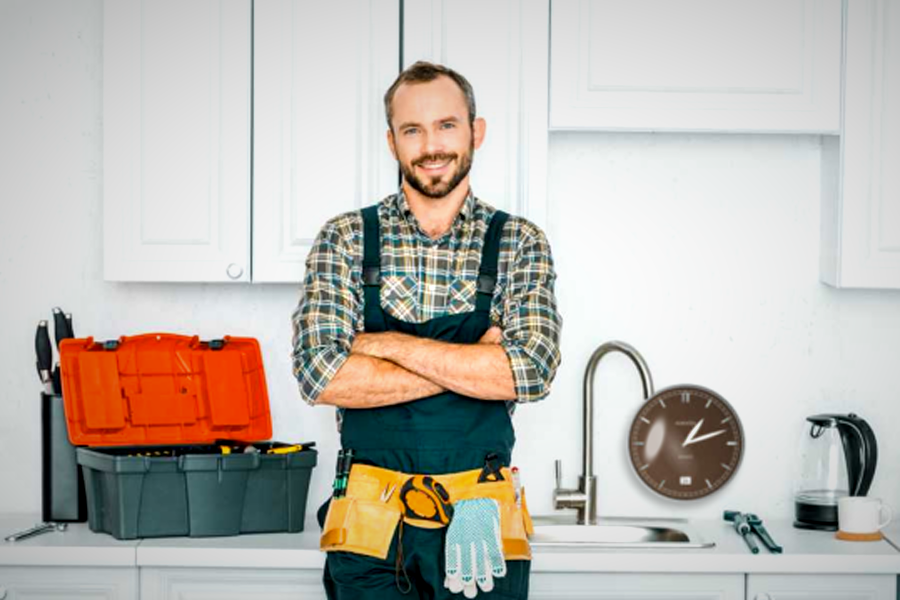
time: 1:12
